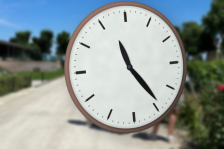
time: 11:24
